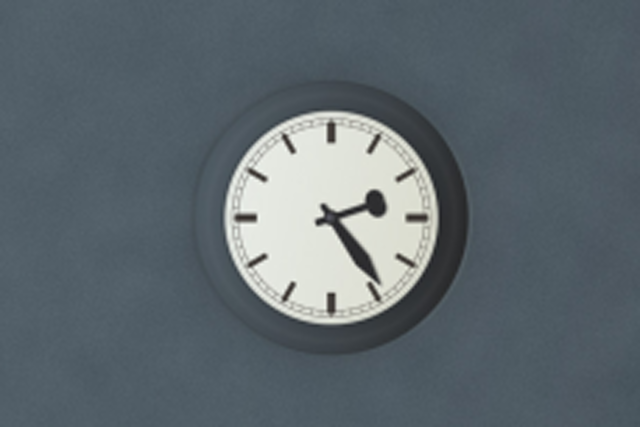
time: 2:24
